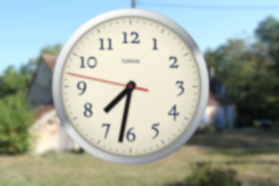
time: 7:31:47
